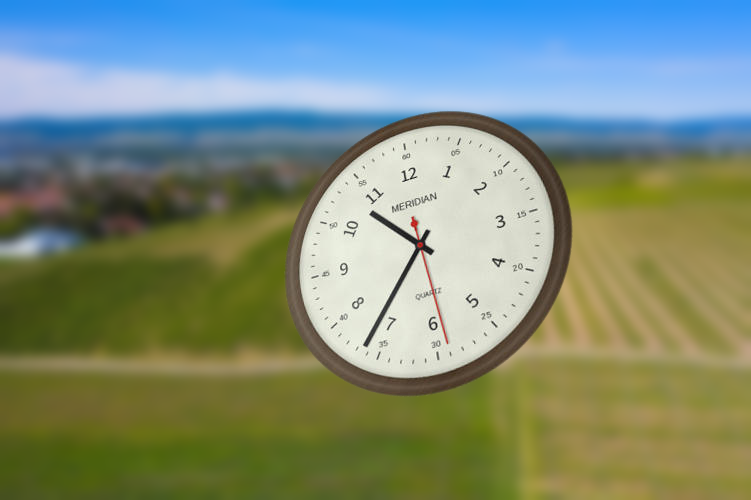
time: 10:36:29
